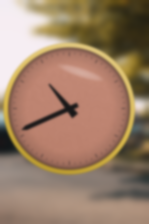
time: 10:41
